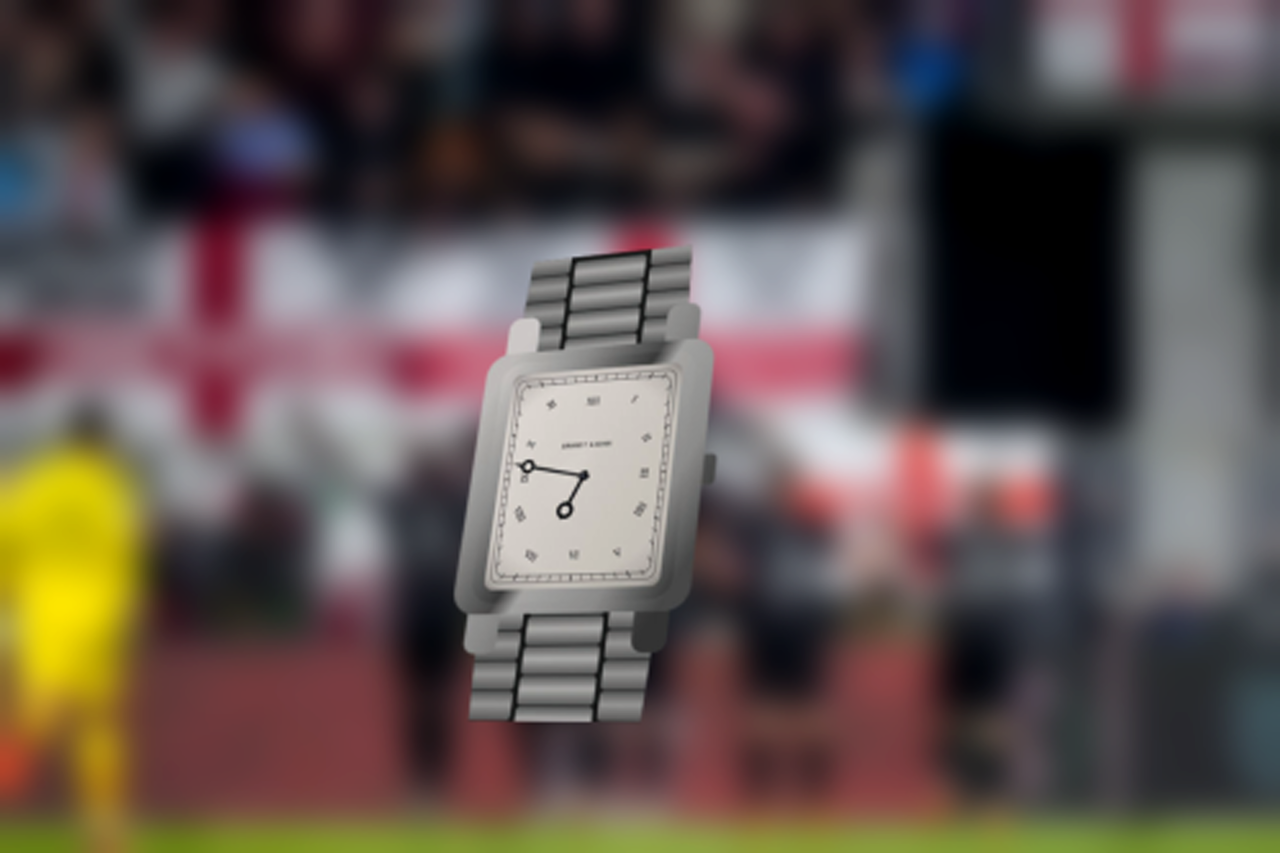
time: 6:47
